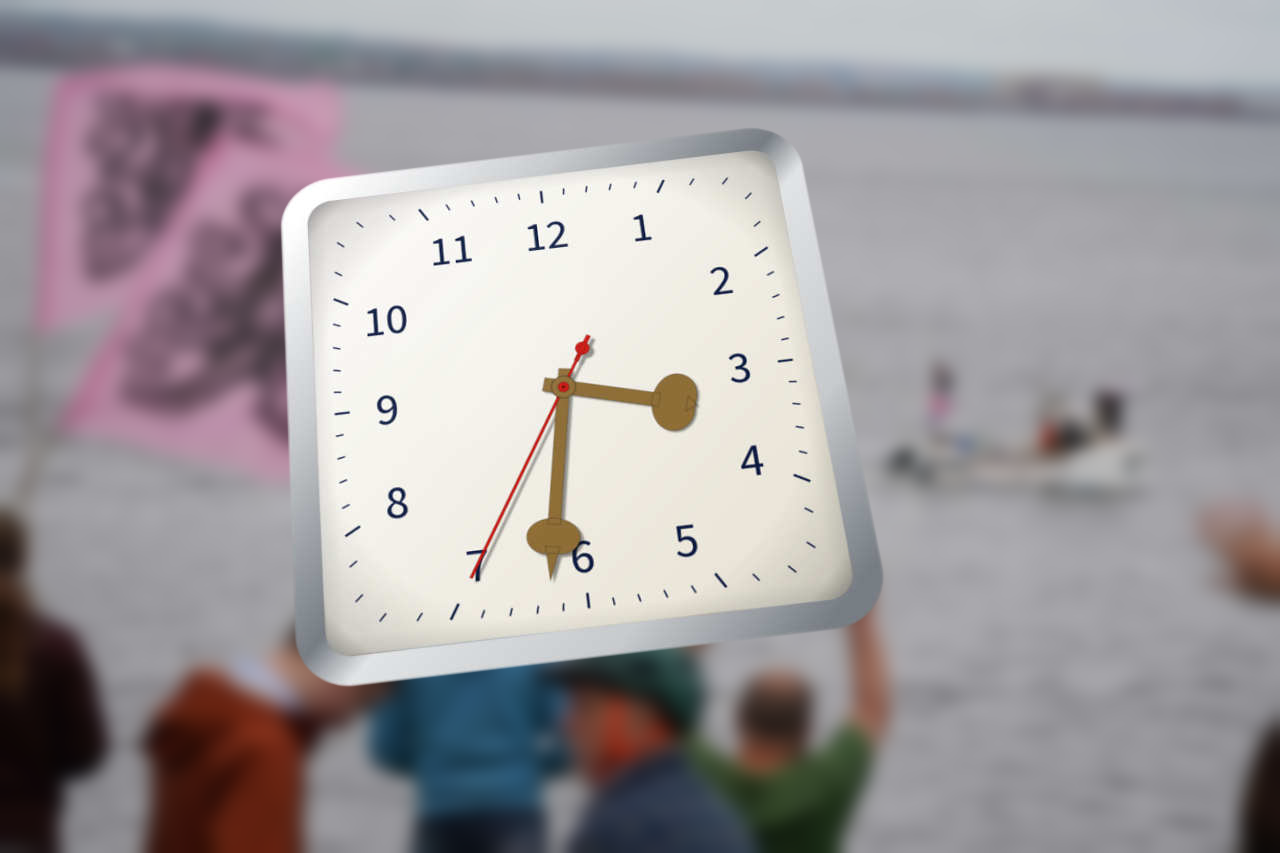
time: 3:31:35
